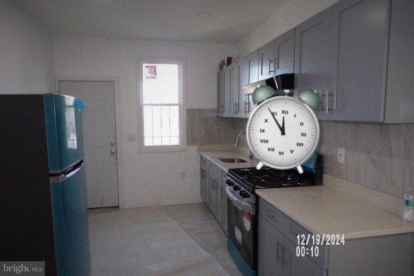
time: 11:54
